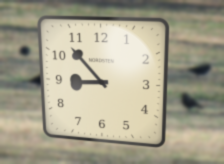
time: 8:53
